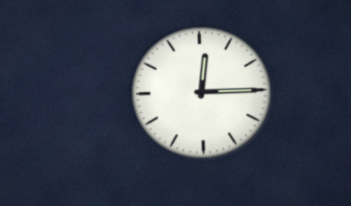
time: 12:15
